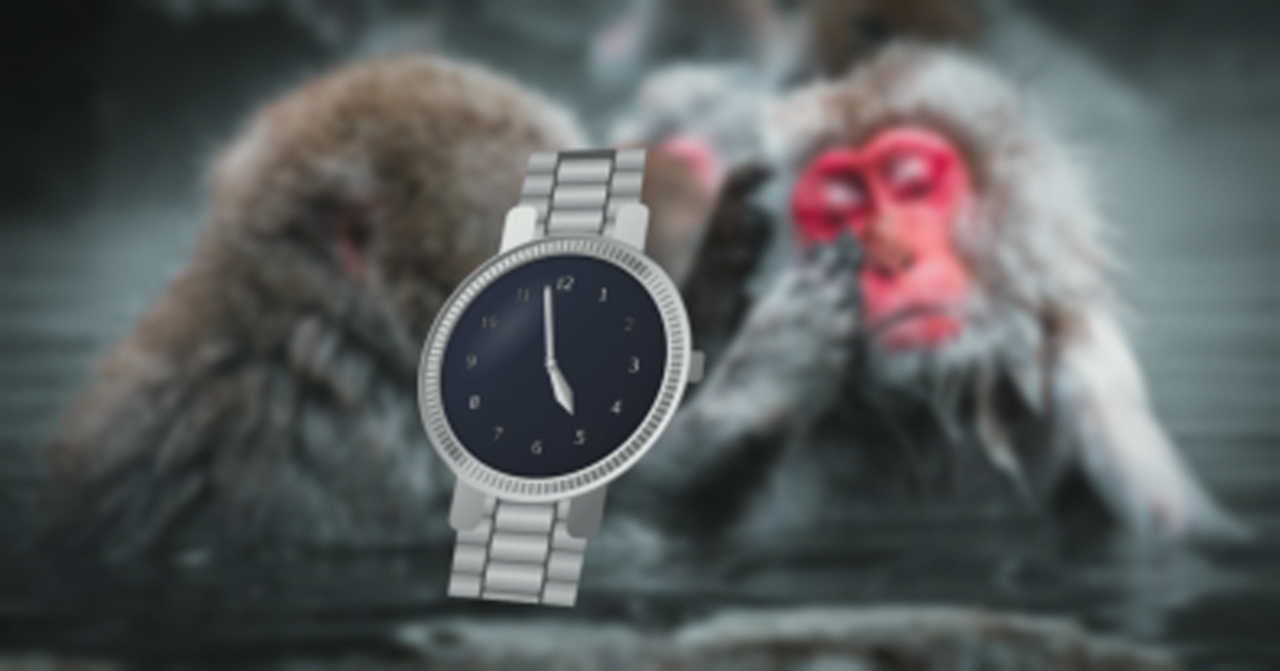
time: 4:58
